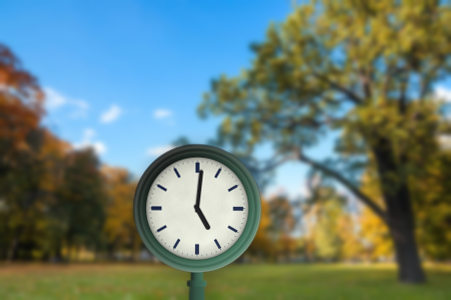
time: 5:01
